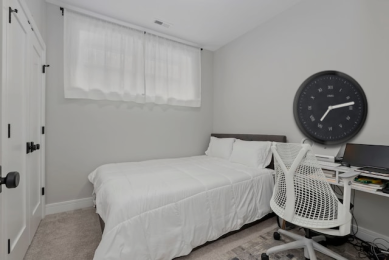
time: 7:13
